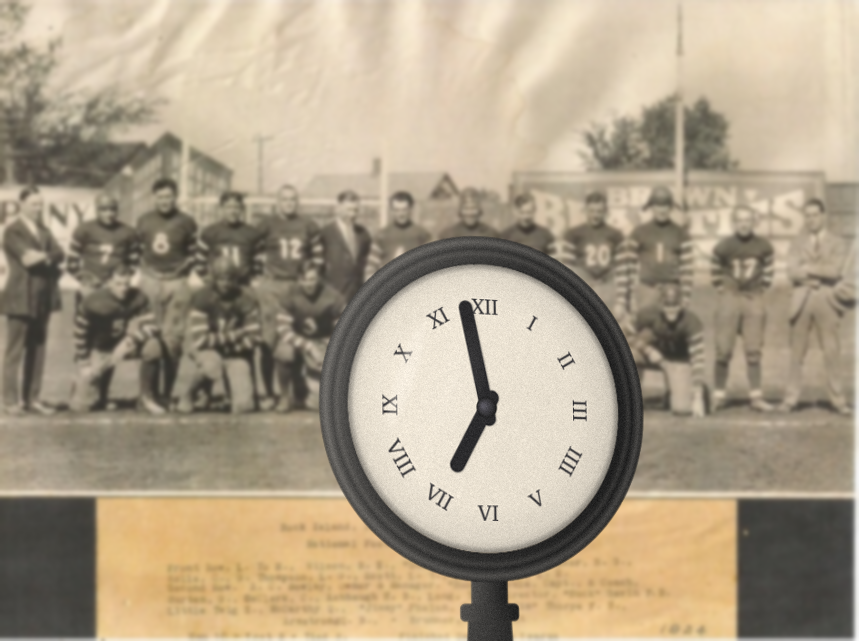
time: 6:58
